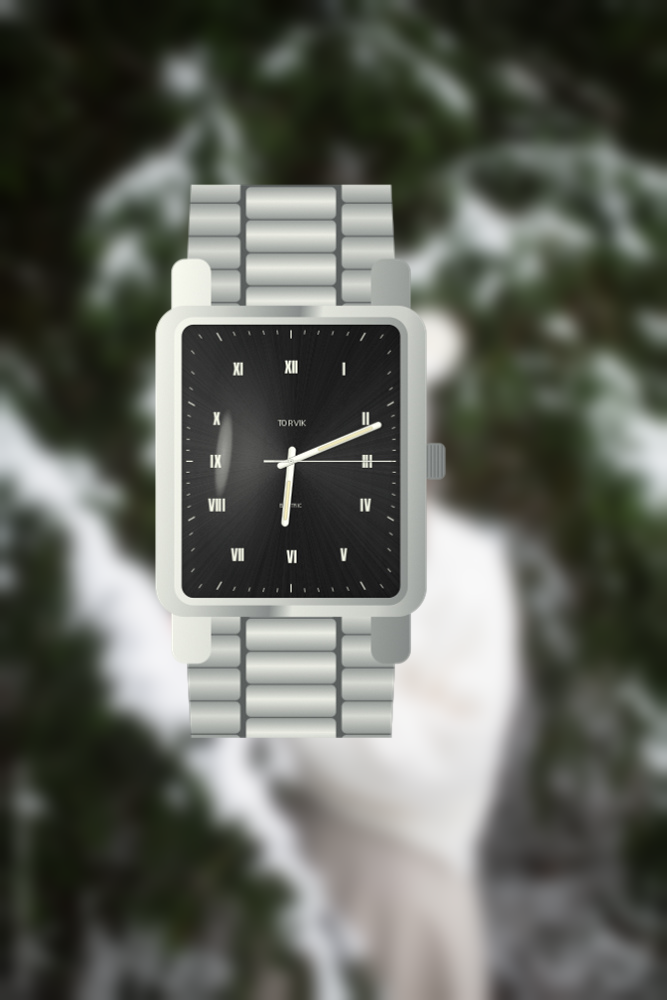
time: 6:11:15
